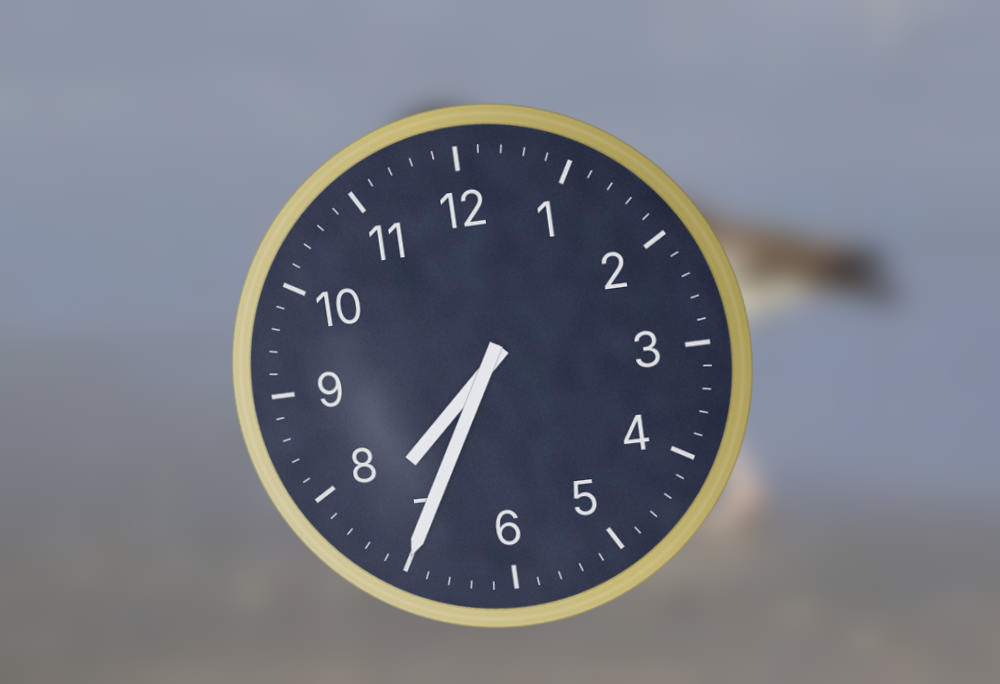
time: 7:35
